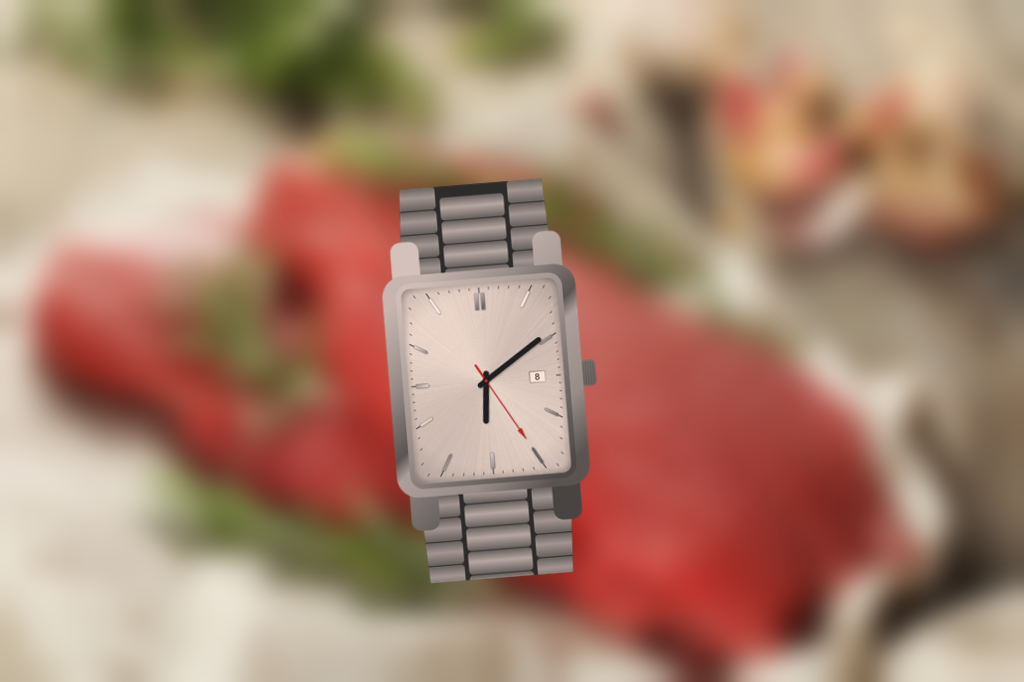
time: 6:09:25
